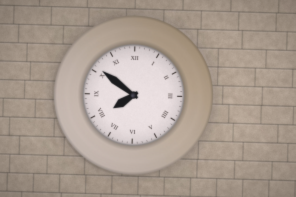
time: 7:51
